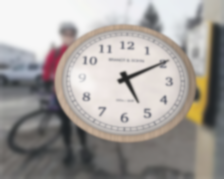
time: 5:10
